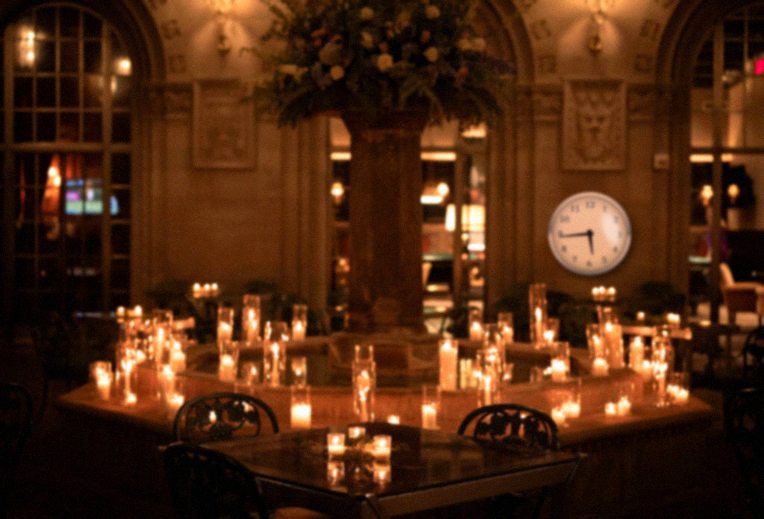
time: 5:44
